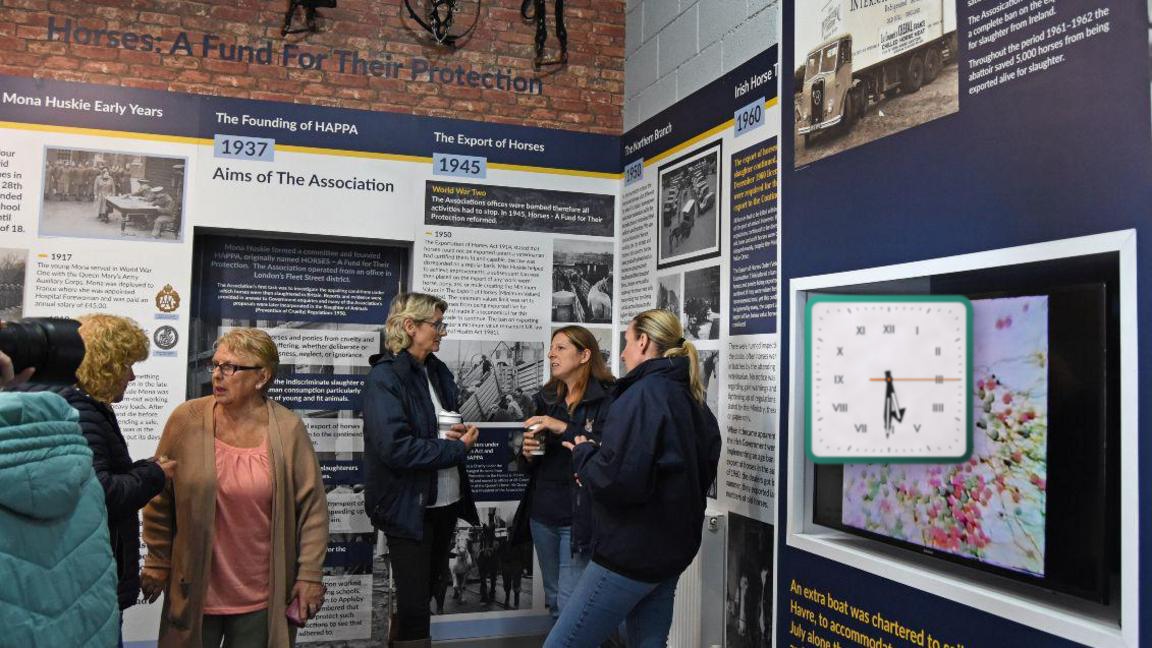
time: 5:30:15
